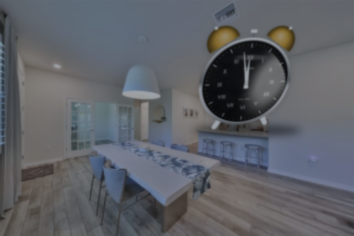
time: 11:58
